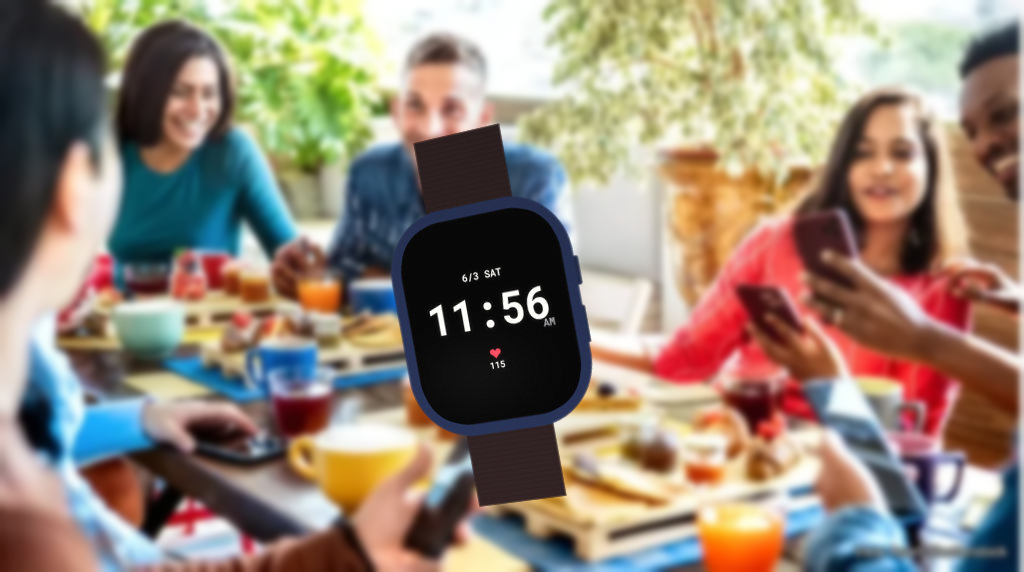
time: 11:56
